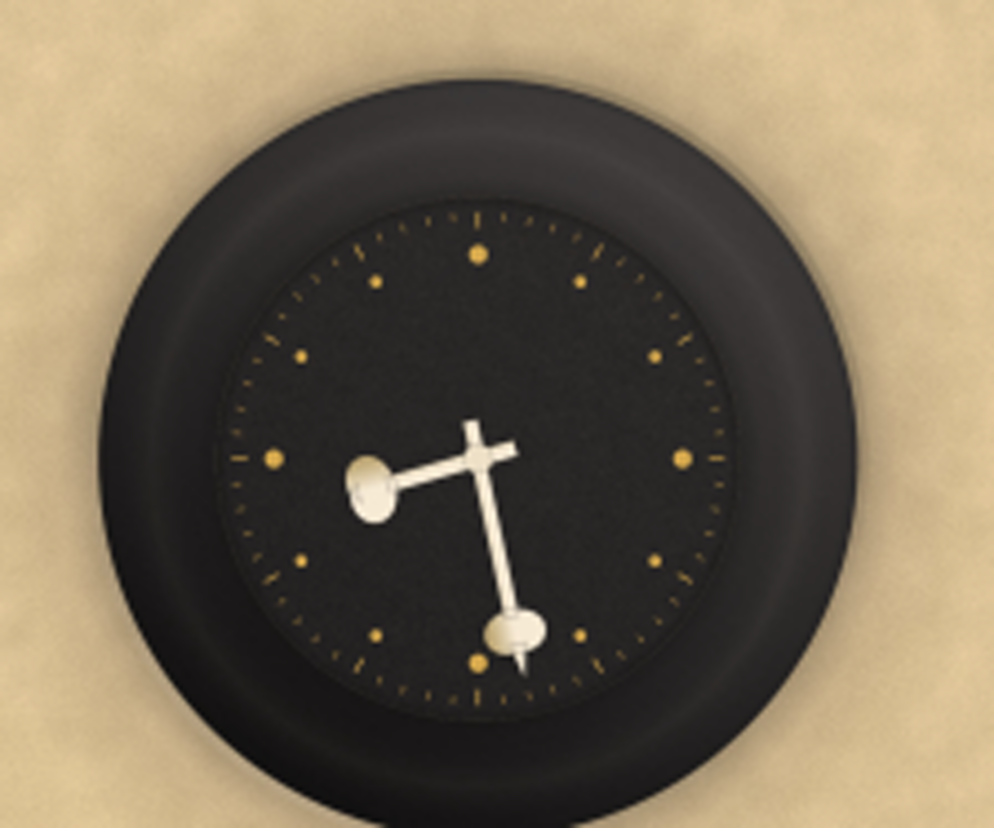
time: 8:28
